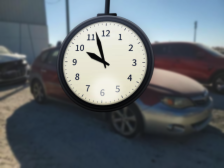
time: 9:57
